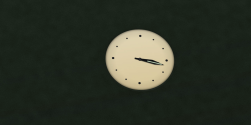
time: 3:17
